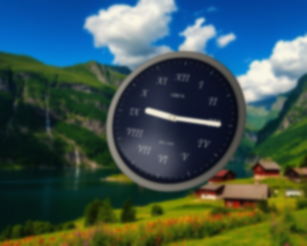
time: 9:15
